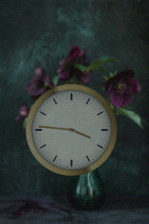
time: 3:46
